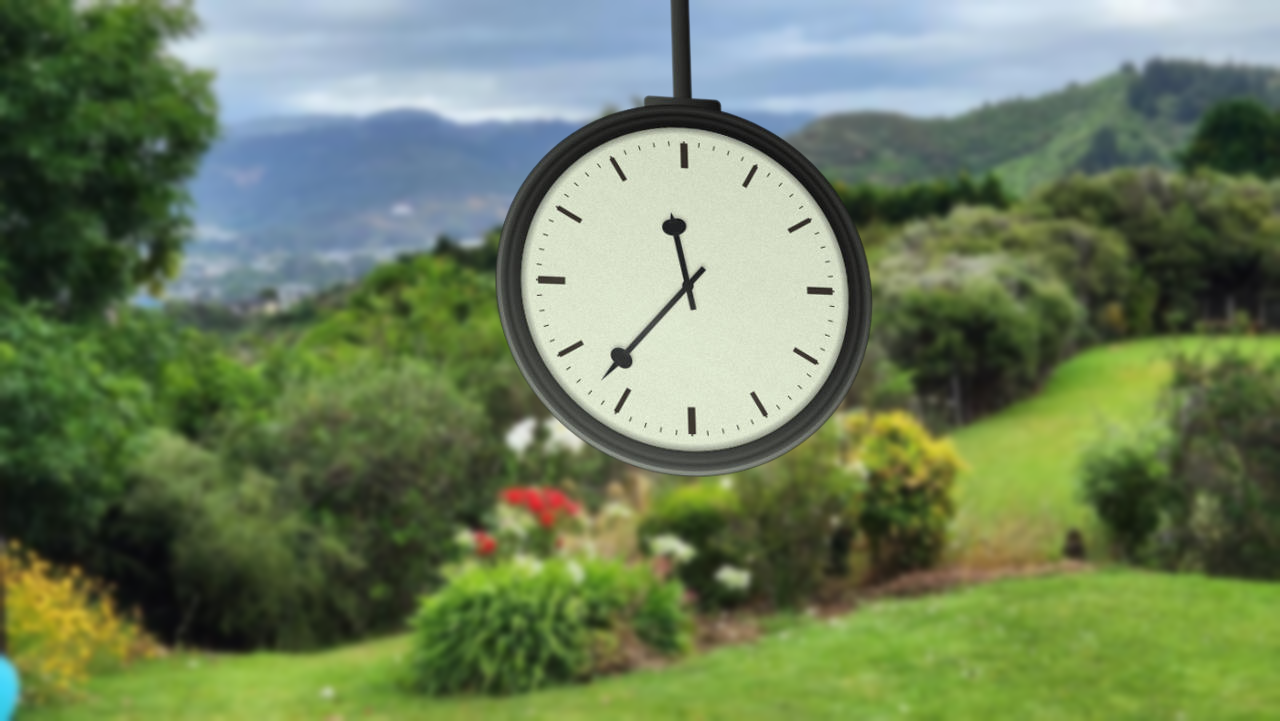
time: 11:37
